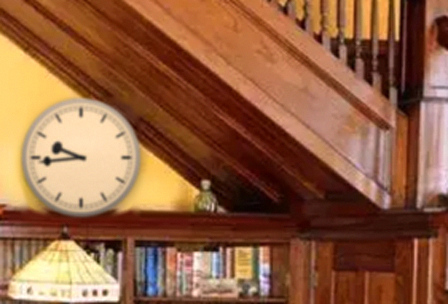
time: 9:44
